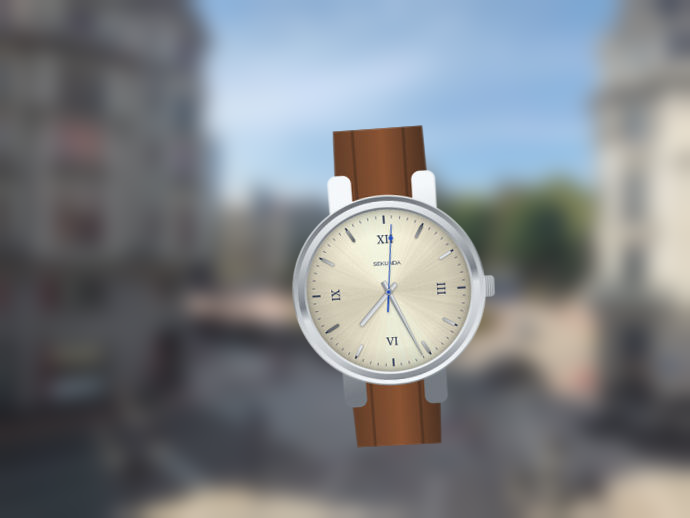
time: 7:26:01
